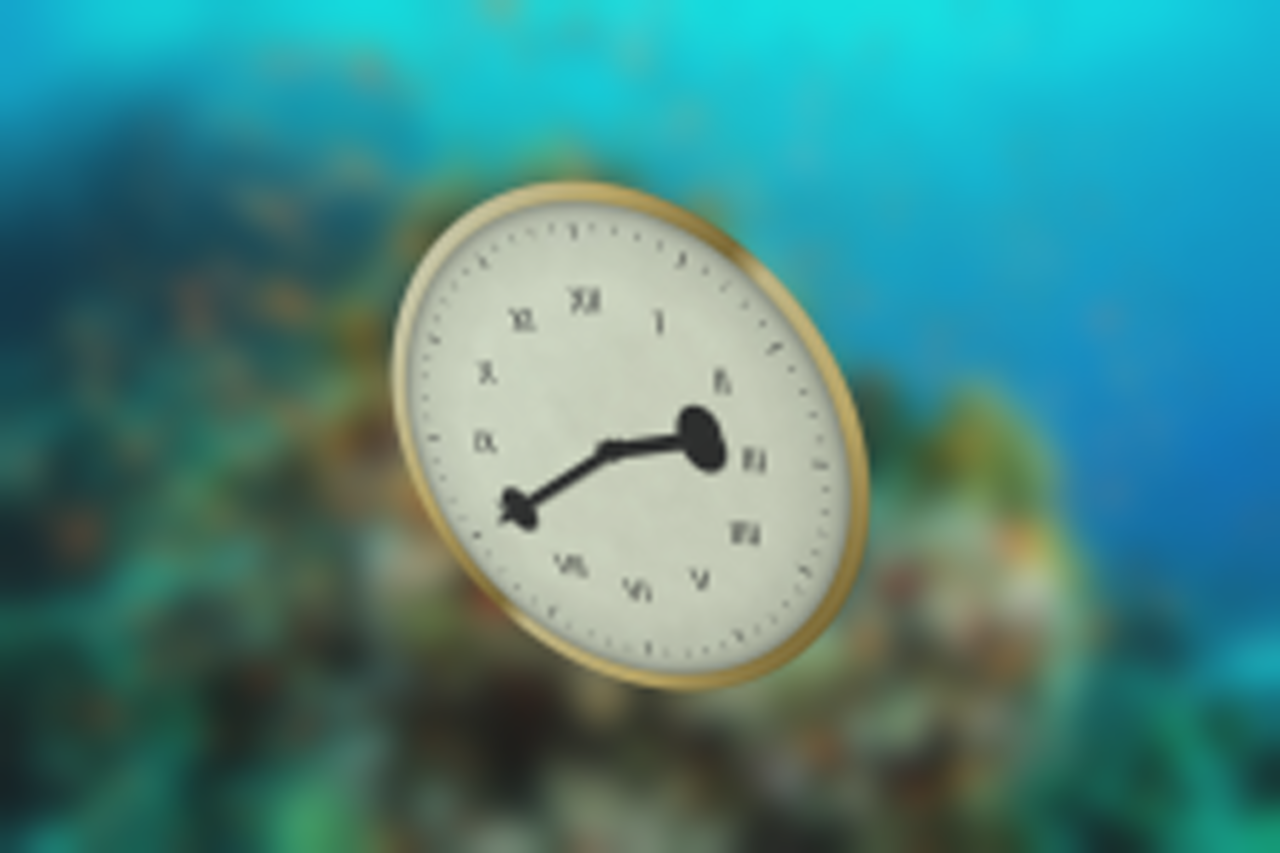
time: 2:40
